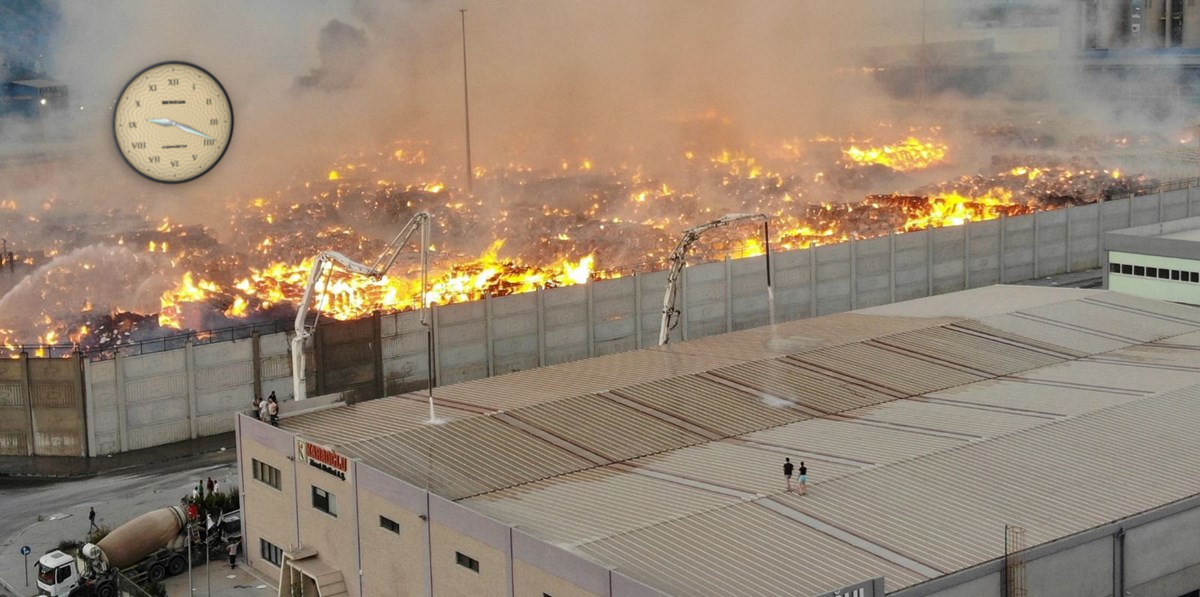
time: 9:19
